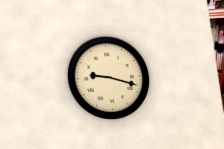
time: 9:18
